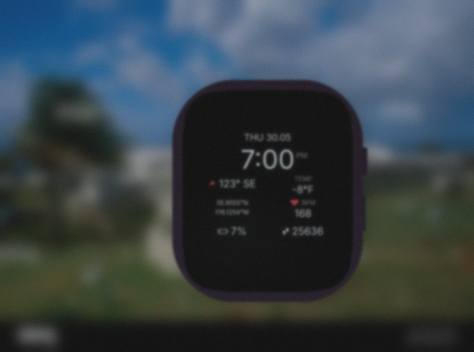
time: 7:00
